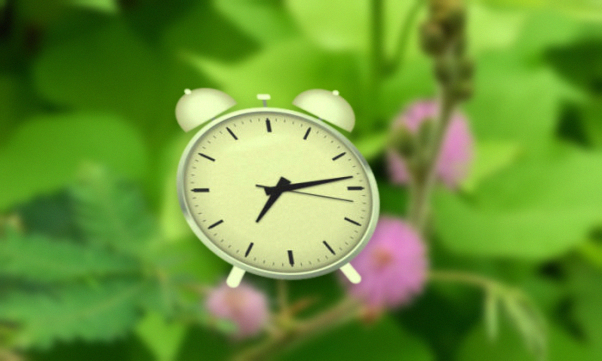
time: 7:13:17
